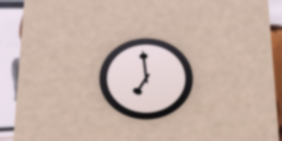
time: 6:59
